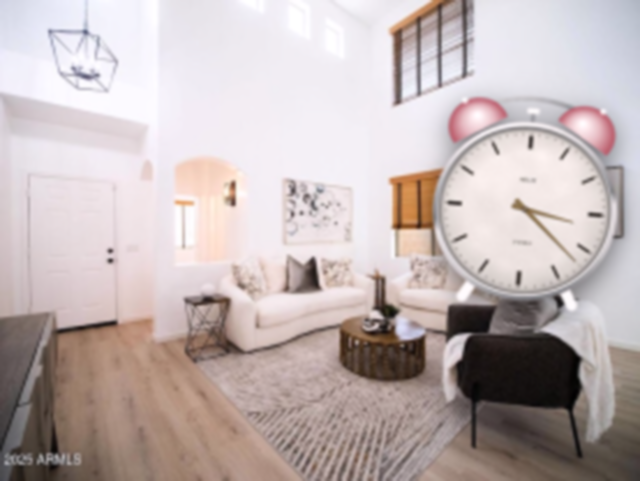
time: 3:22
